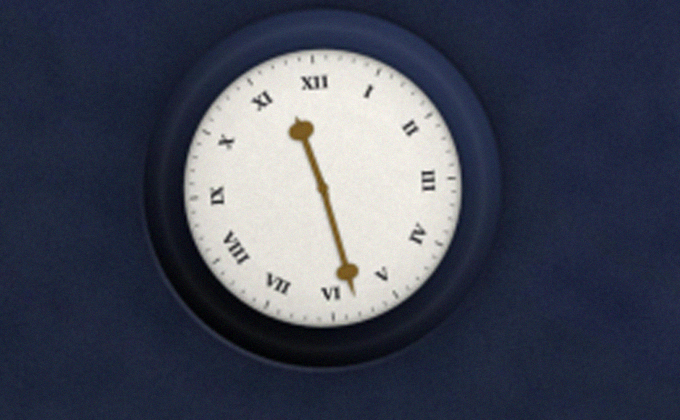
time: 11:28
